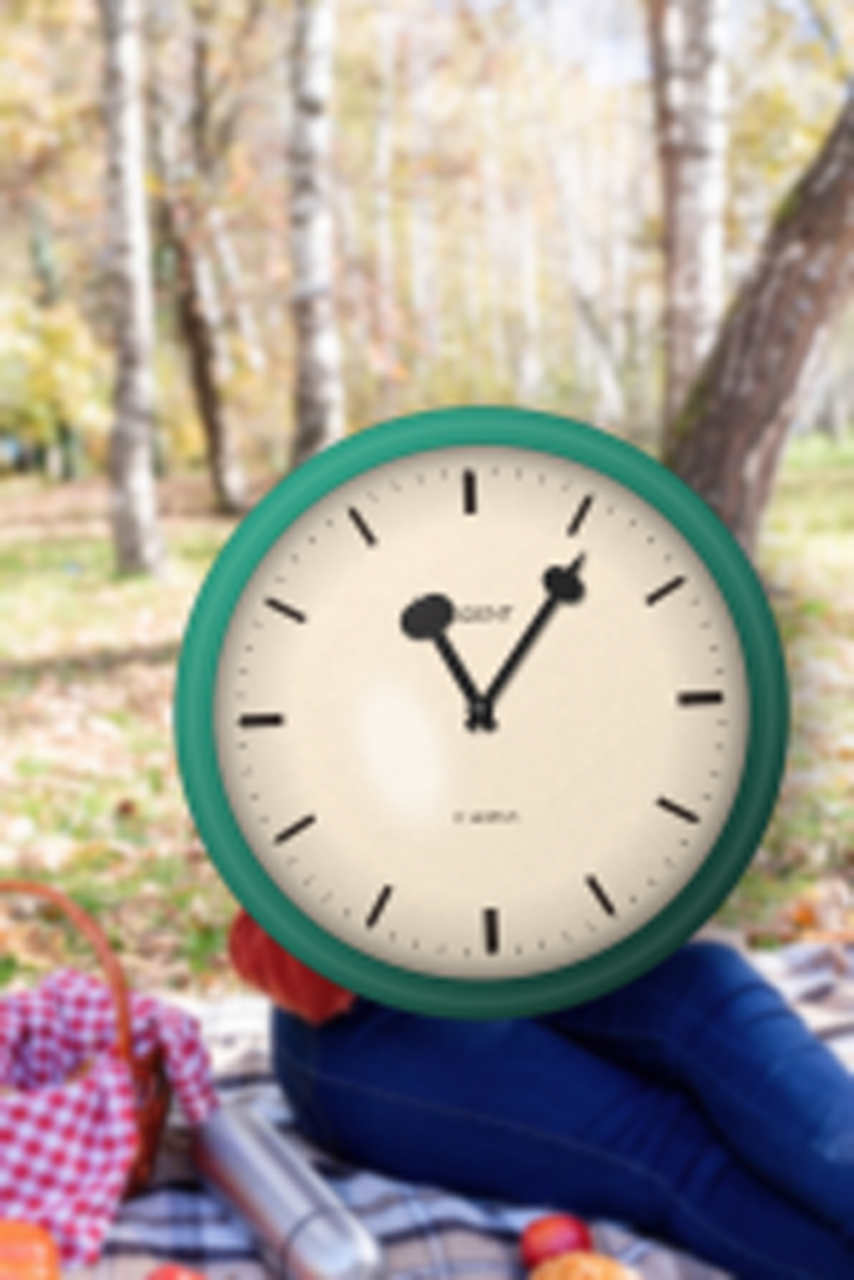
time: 11:06
